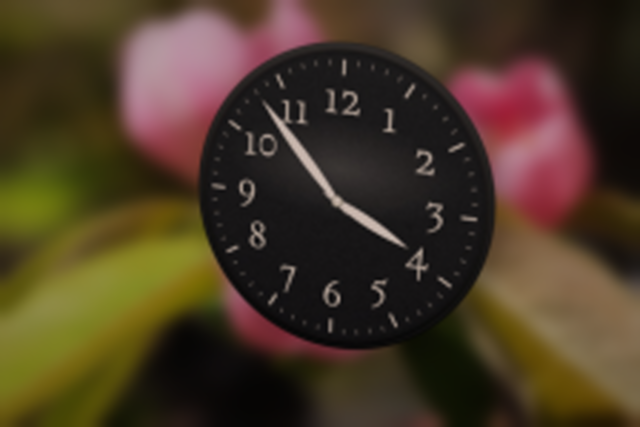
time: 3:53
